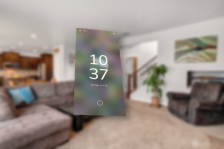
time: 10:37
